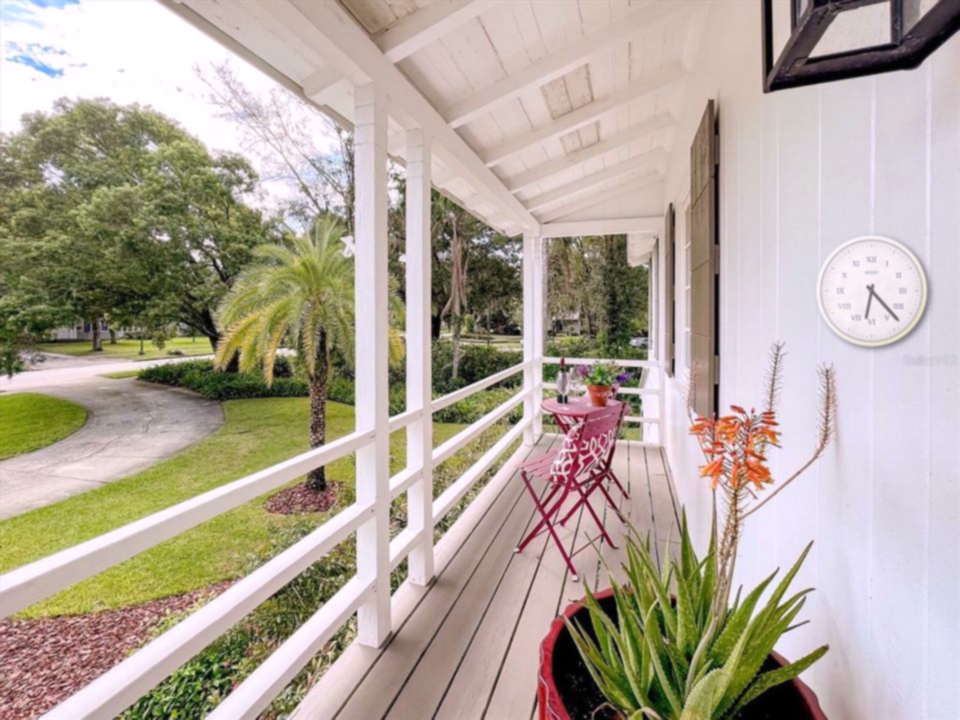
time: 6:23
